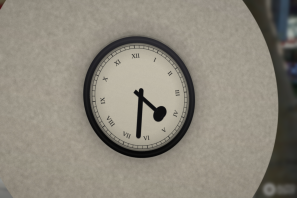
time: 4:32
